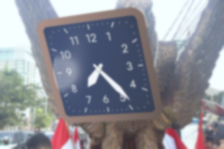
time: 7:24
